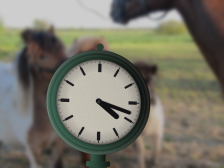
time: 4:18
